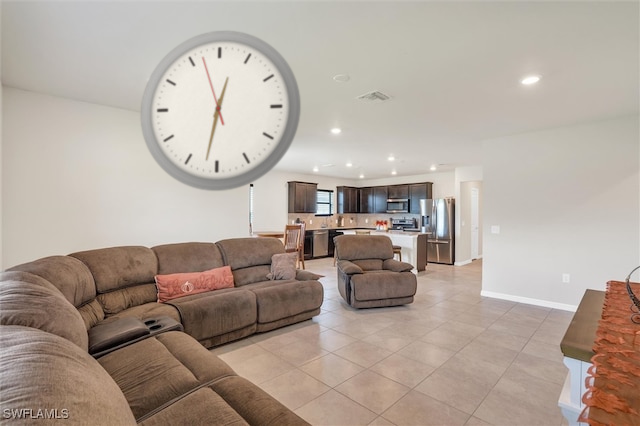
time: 12:31:57
